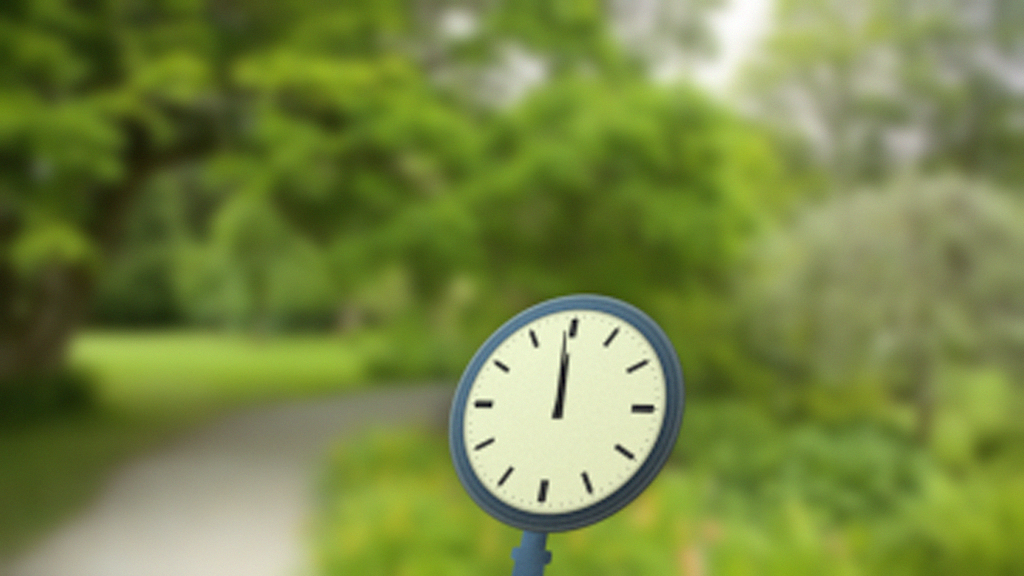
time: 11:59
